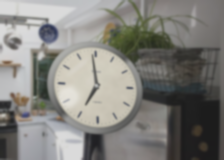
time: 6:59
